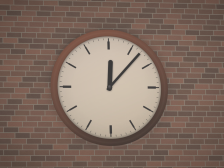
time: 12:07
